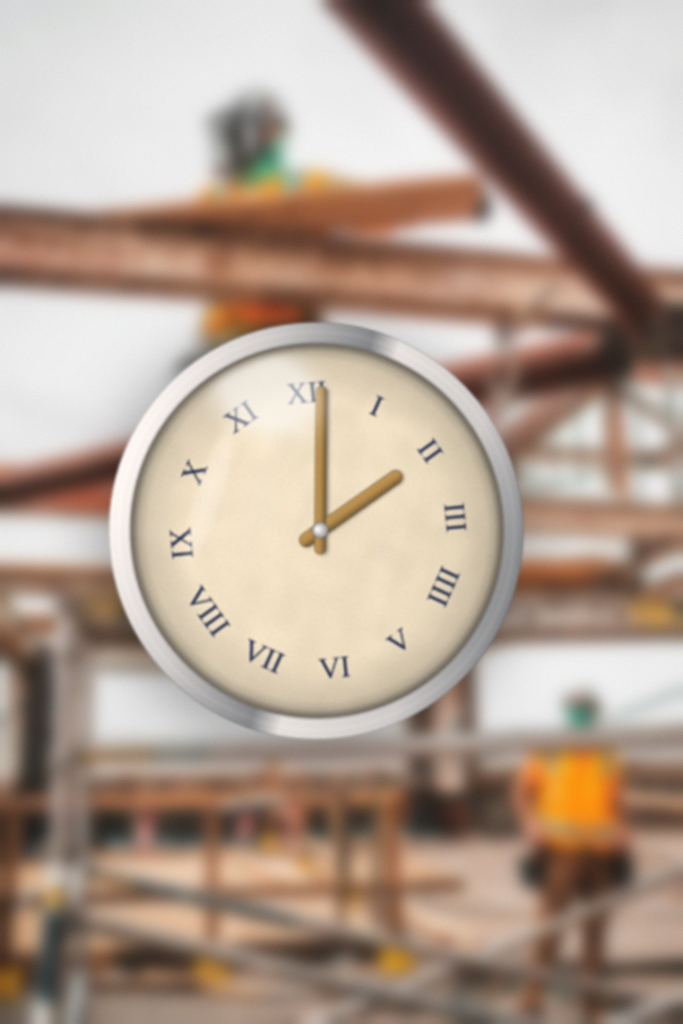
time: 2:01
